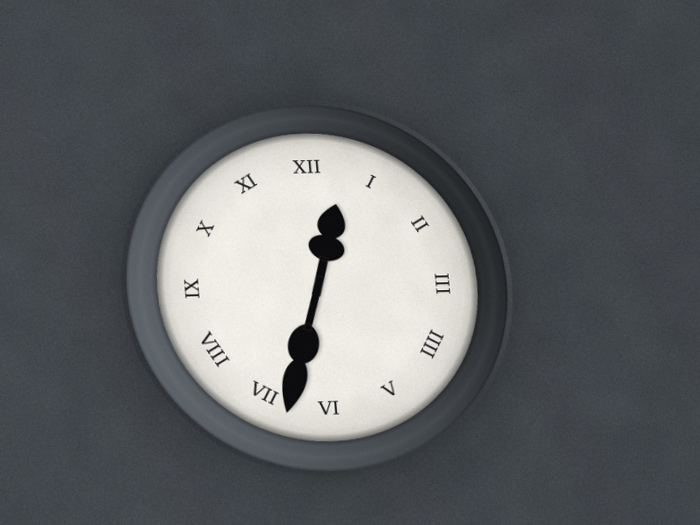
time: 12:33
